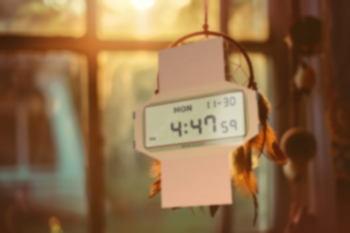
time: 4:47
